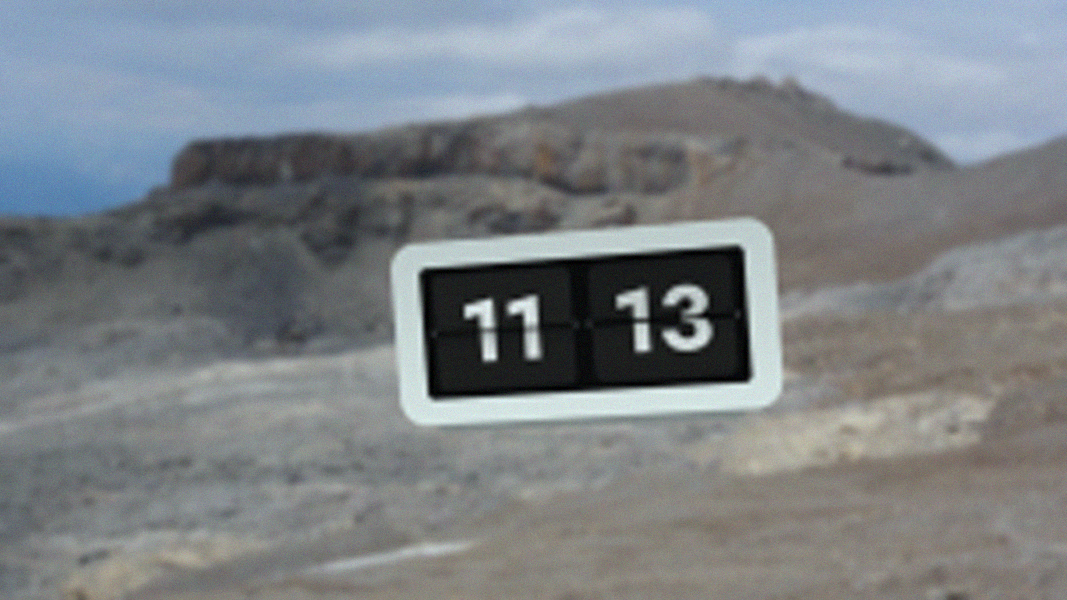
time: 11:13
